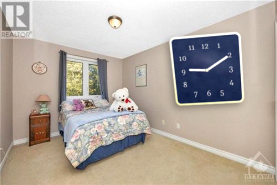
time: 9:10
